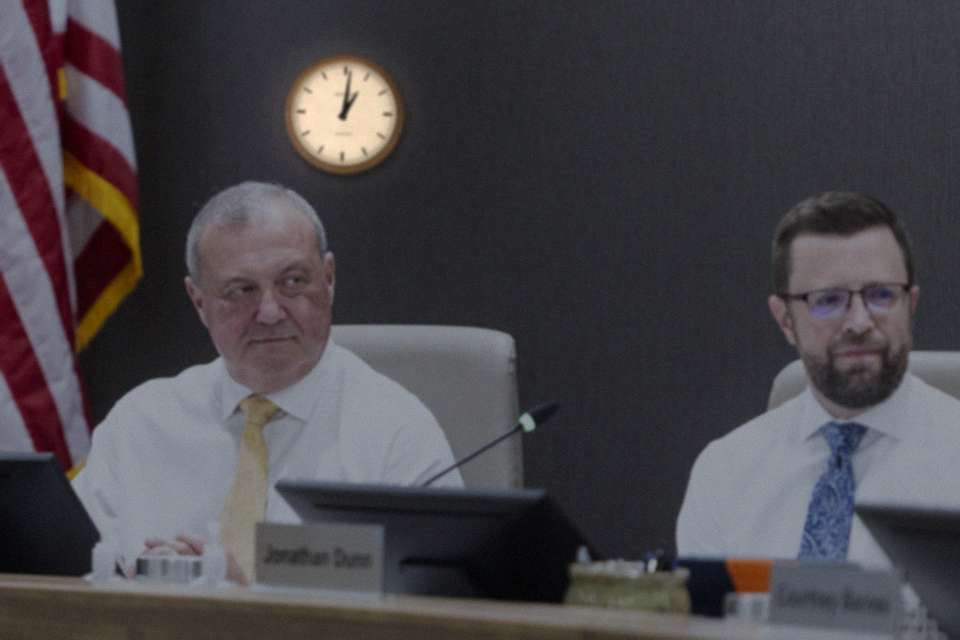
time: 1:01
